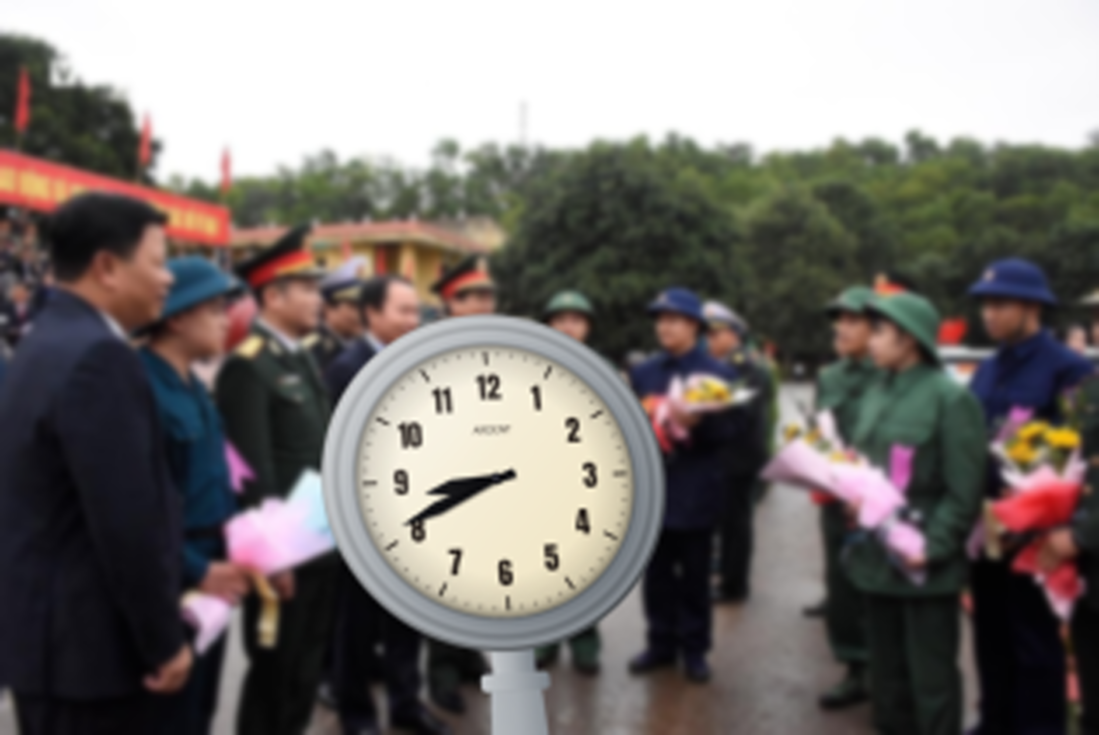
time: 8:41
